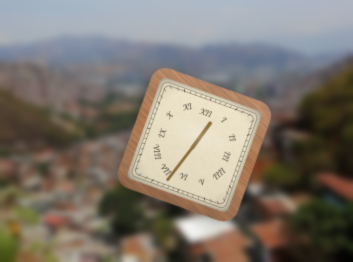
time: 12:33
